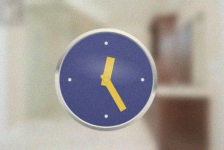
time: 12:25
